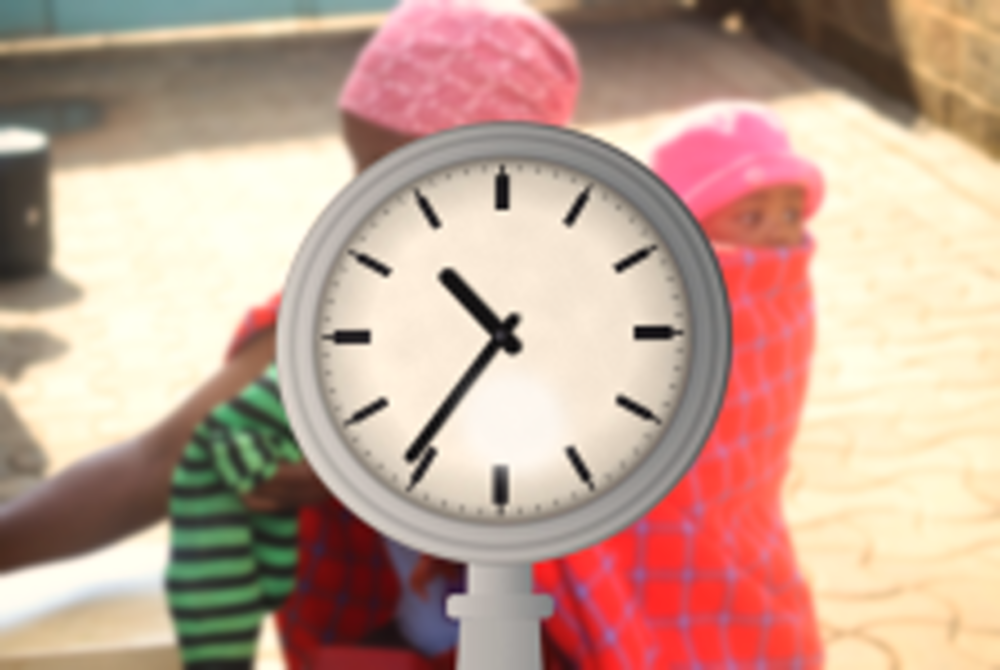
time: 10:36
